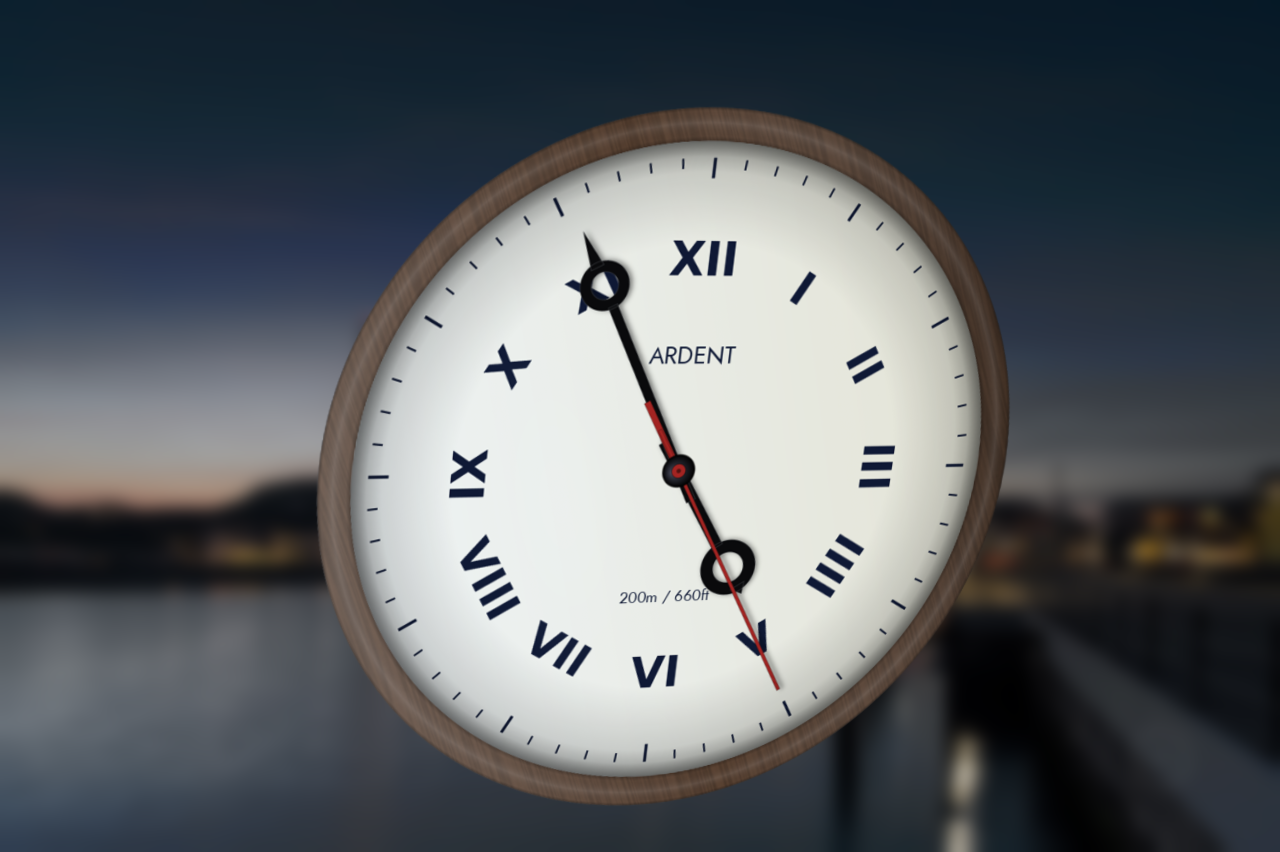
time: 4:55:25
